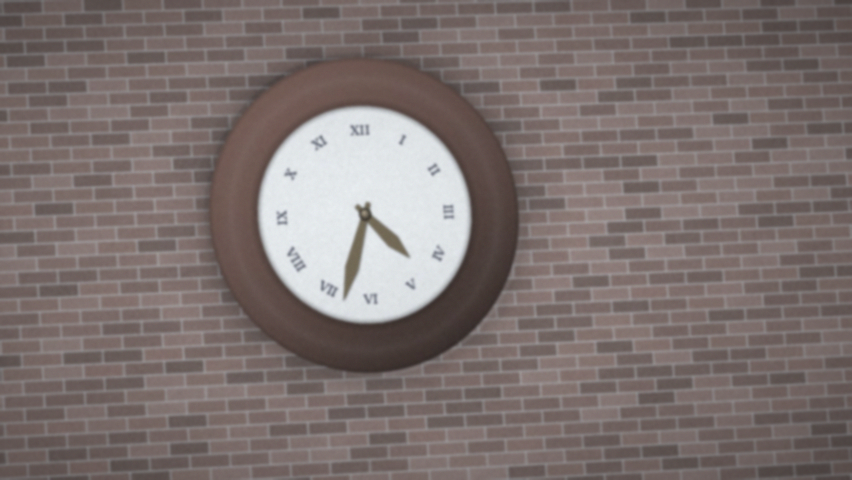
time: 4:33
